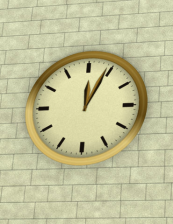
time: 12:04
